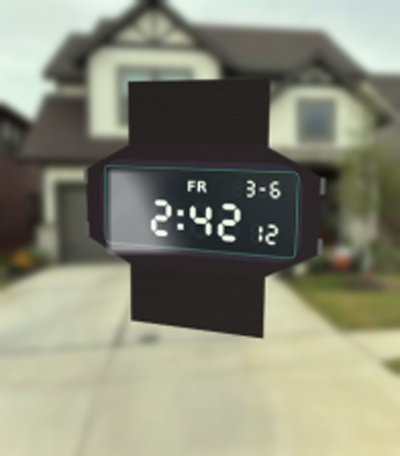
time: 2:42:12
